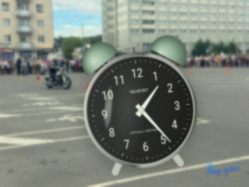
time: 1:24
